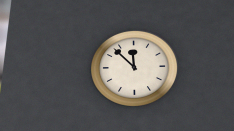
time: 11:53
